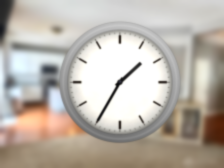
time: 1:35
